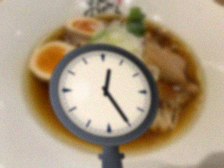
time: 12:25
